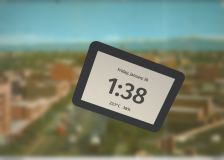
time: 1:38
